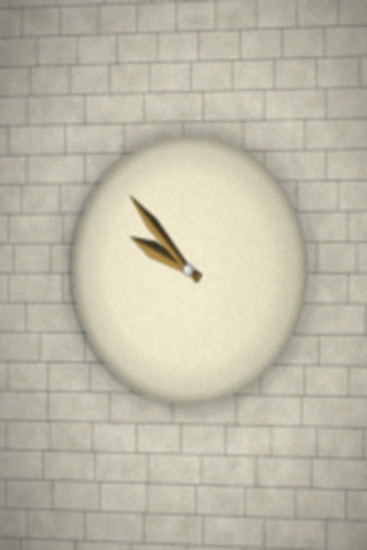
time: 9:53
